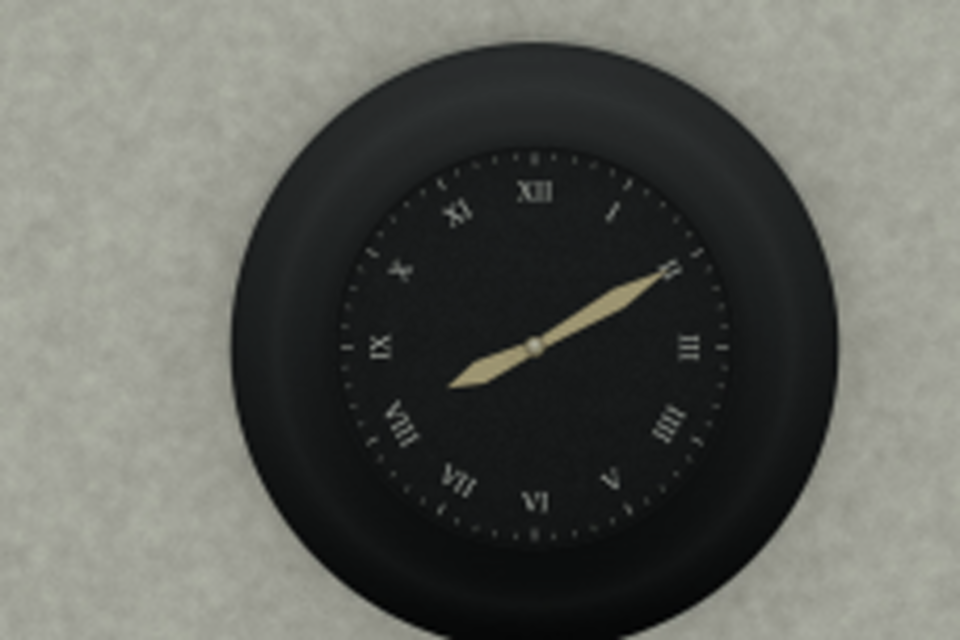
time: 8:10
